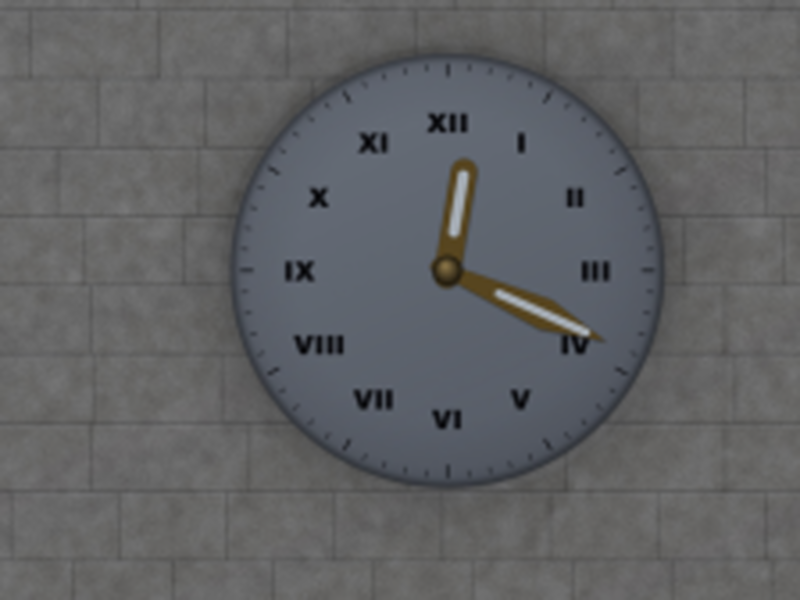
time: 12:19
